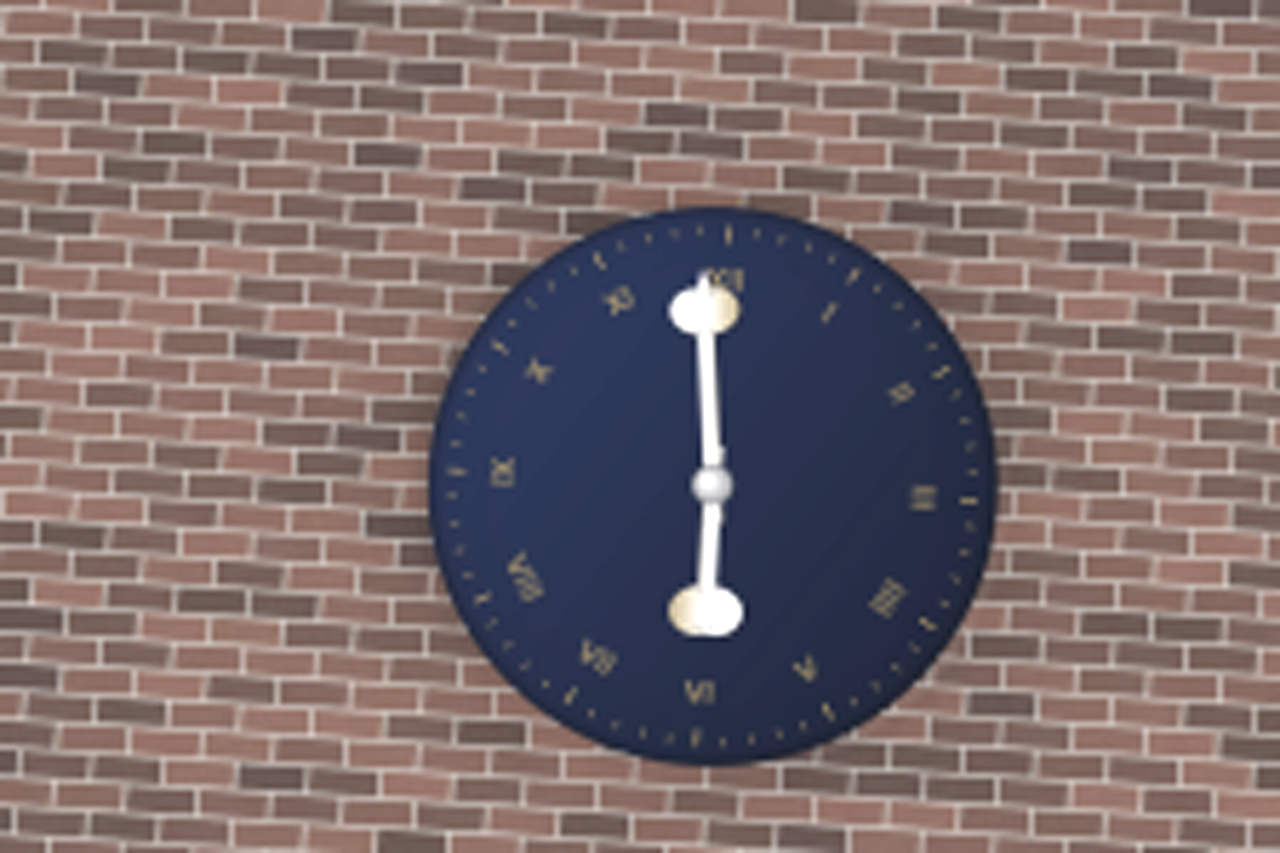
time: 5:59
